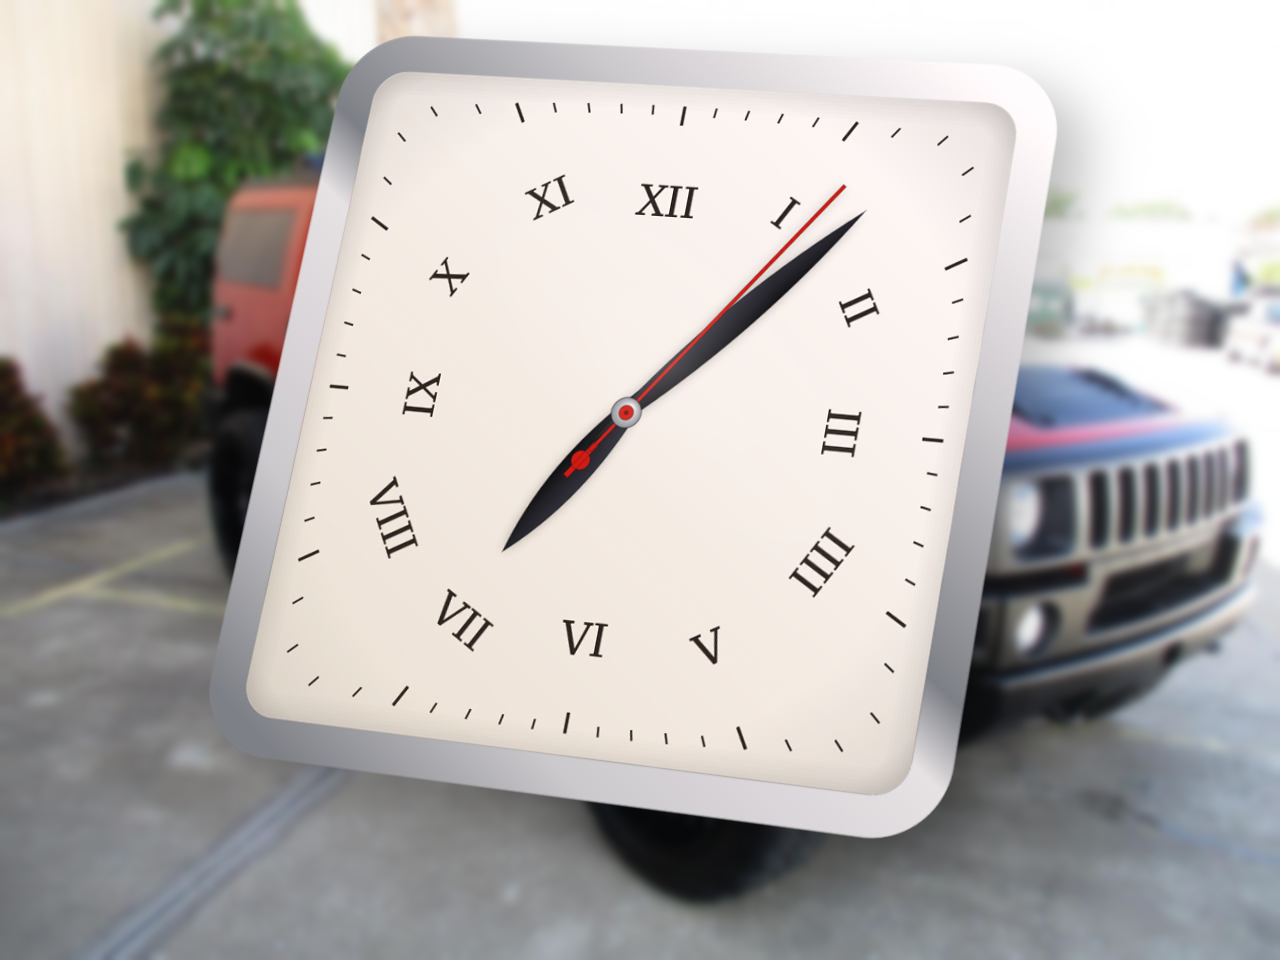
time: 7:07:06
